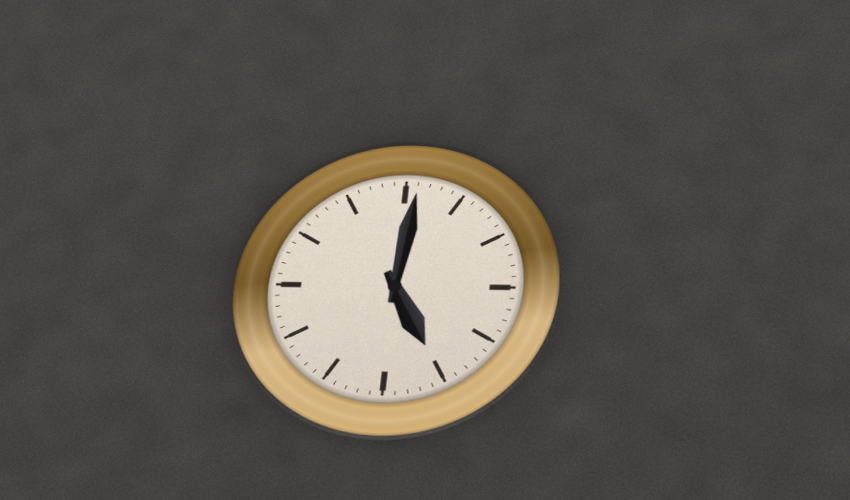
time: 5:01
